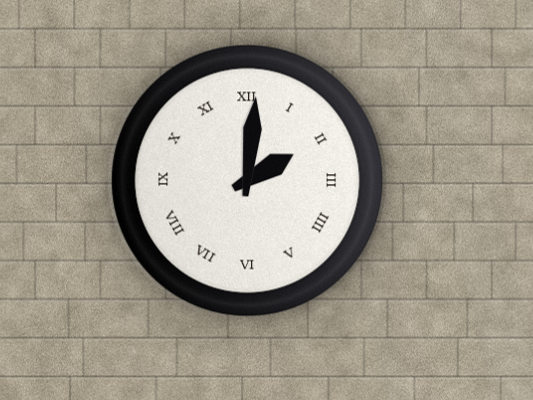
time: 2:01
